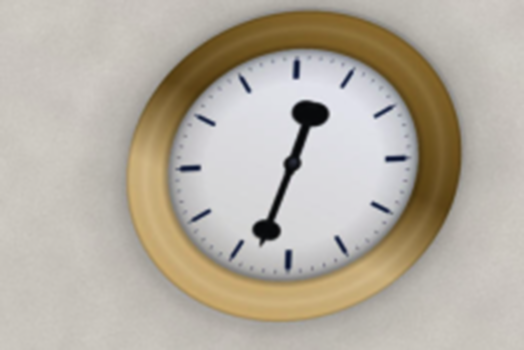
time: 12:33
